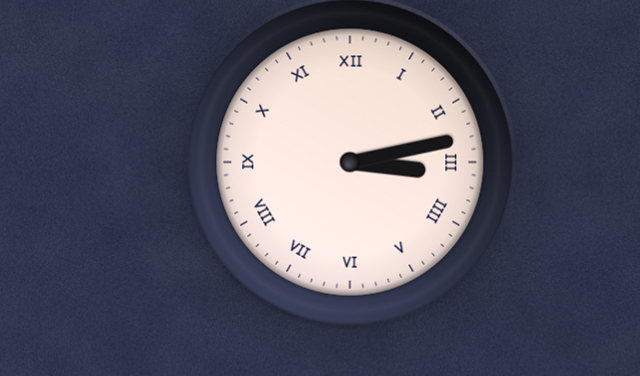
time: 3:13
